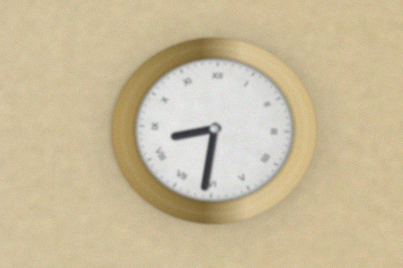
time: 8:31
